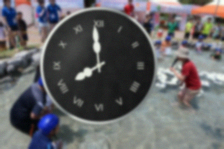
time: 7:59
